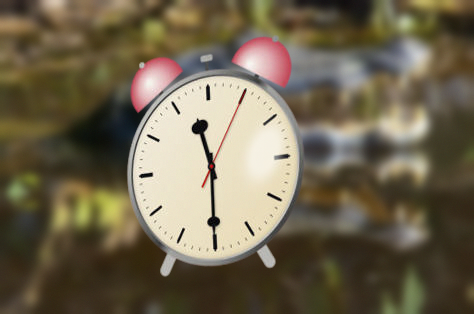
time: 11:30:05
